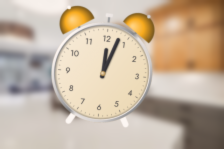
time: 12:03
